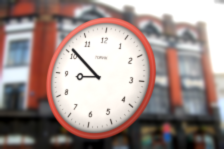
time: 8:51
